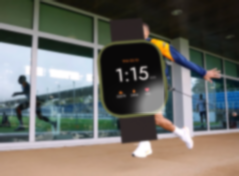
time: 1:15
